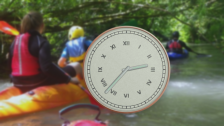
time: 2:37
